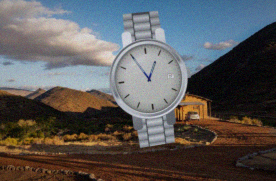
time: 12:55
